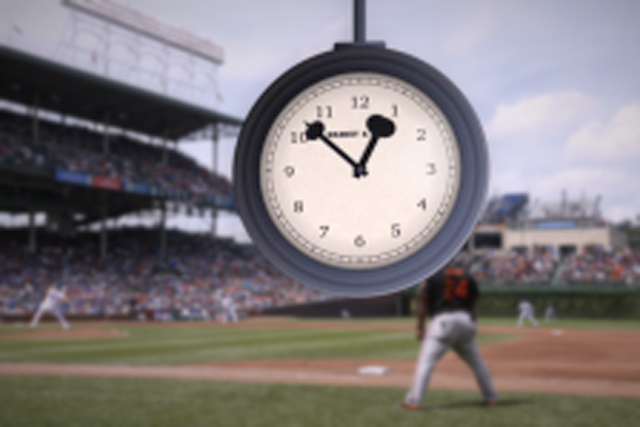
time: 12:52
